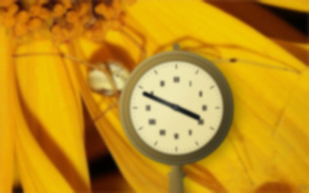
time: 3:49
